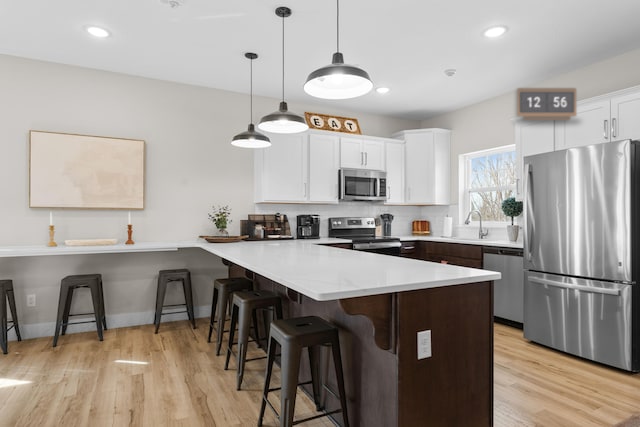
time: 12:56
